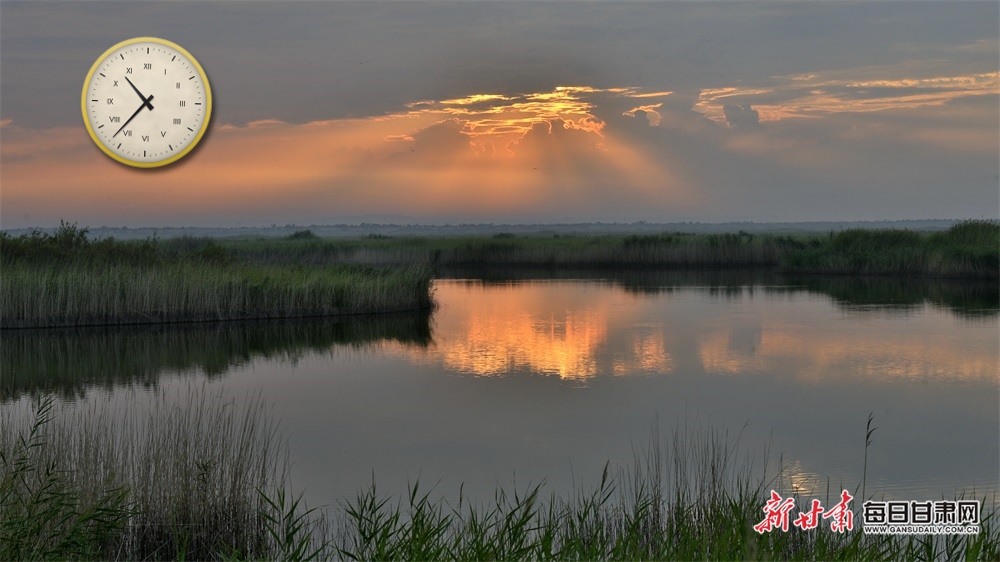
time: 10:37
